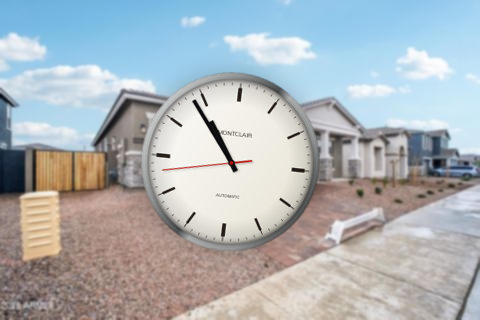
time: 10:53:43
